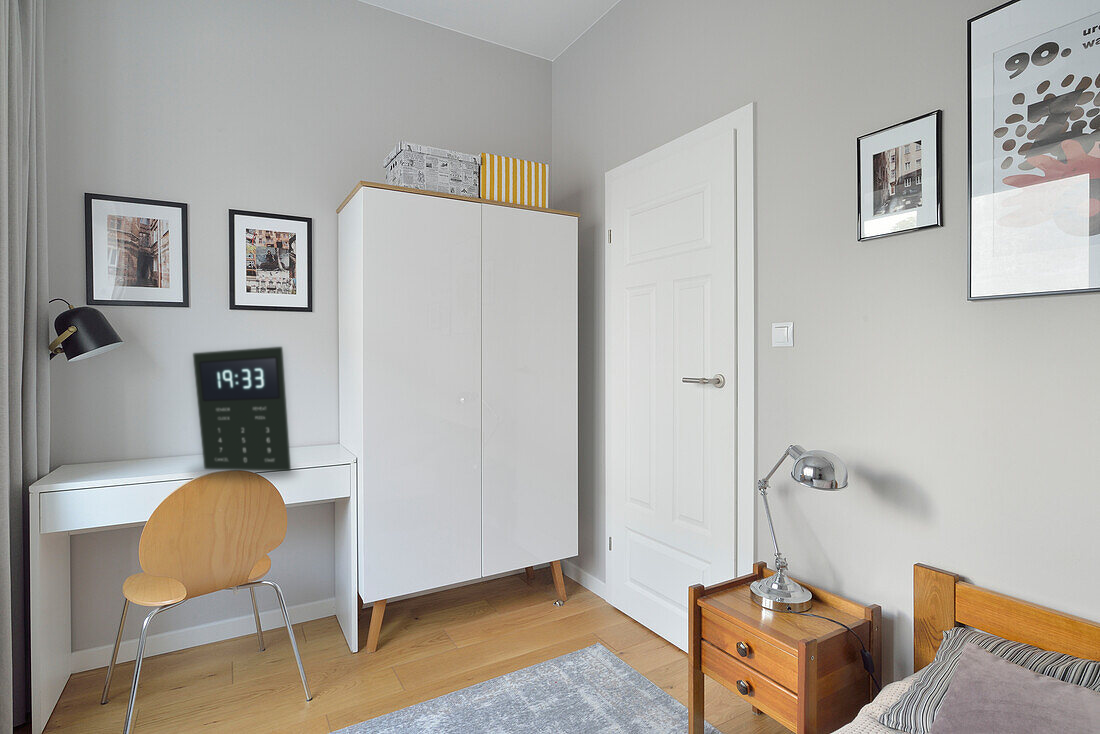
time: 19:33
